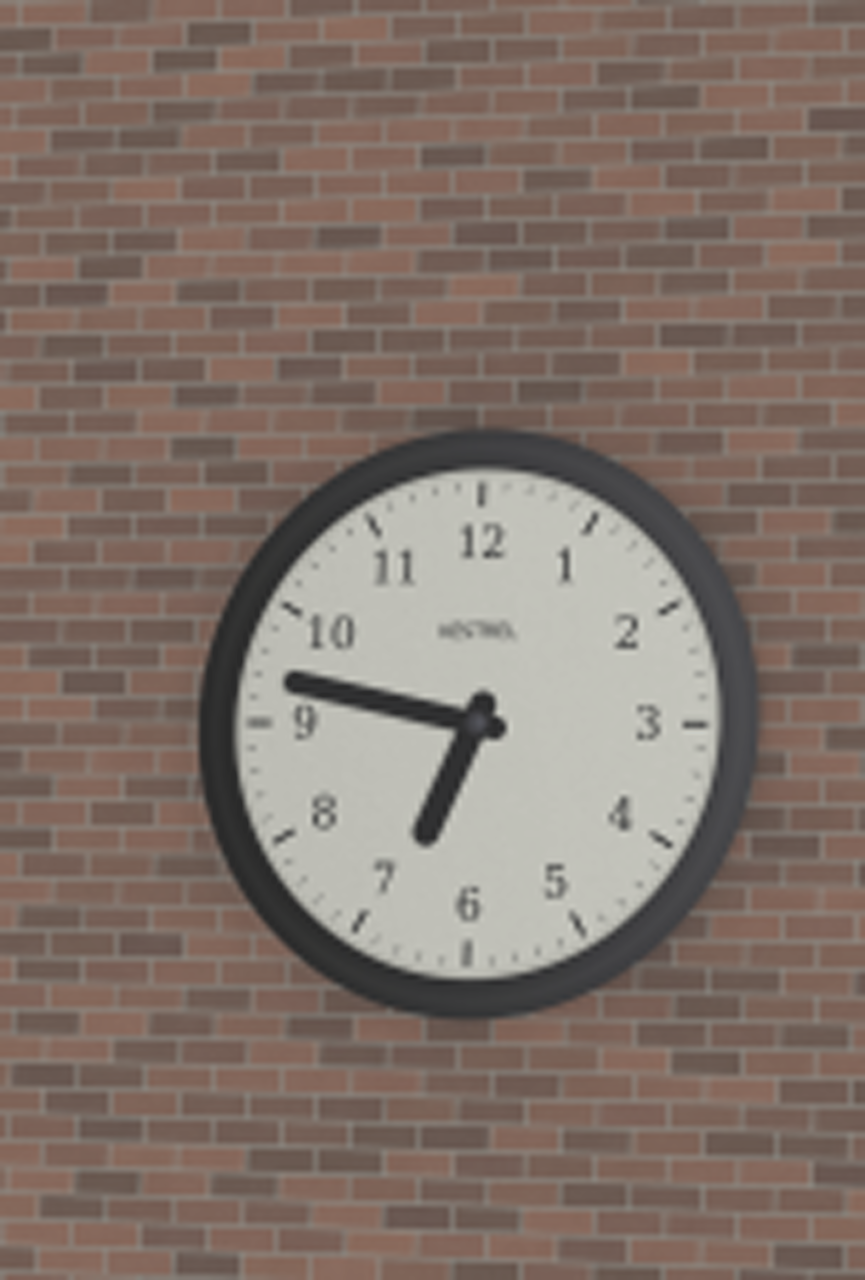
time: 6:47
